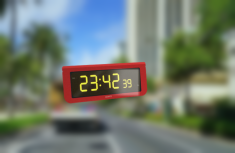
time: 23:42:39
